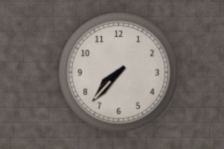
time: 7:37
